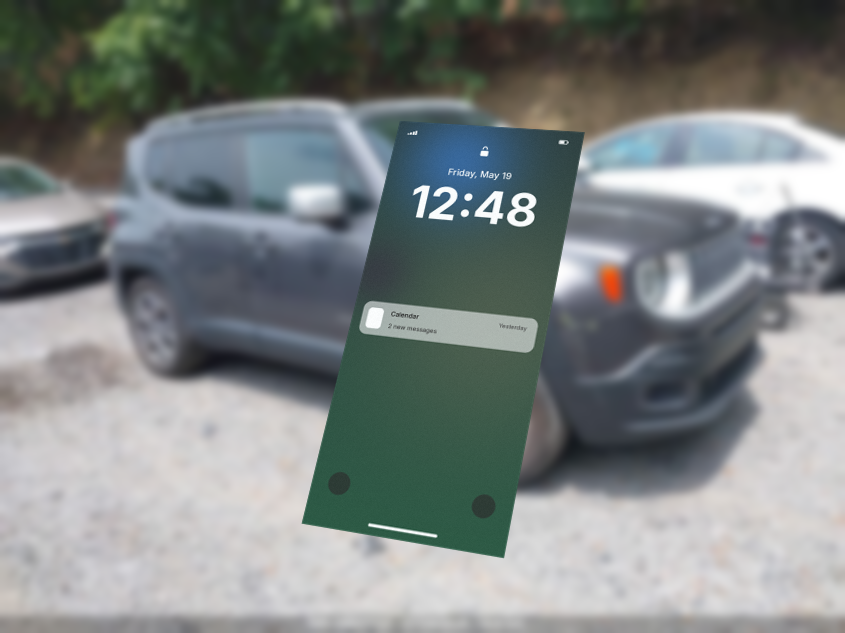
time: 12:48
